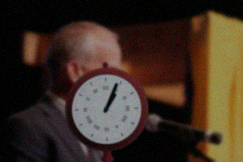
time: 1:04
